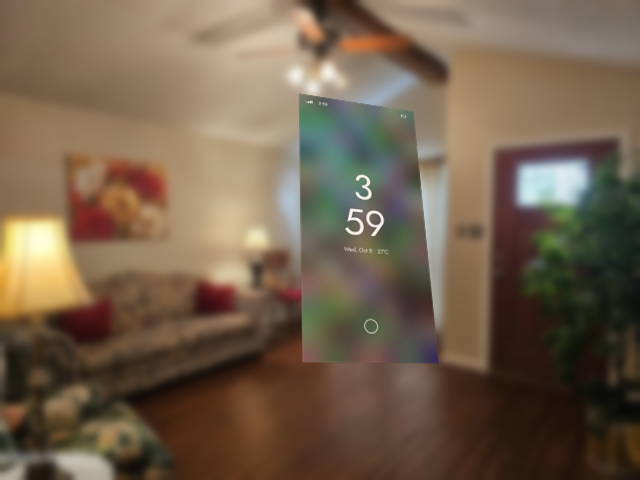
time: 3:59
